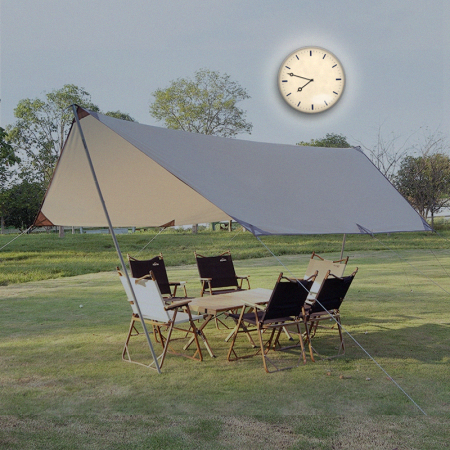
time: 7:48
